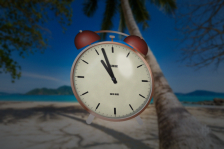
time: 10:57
